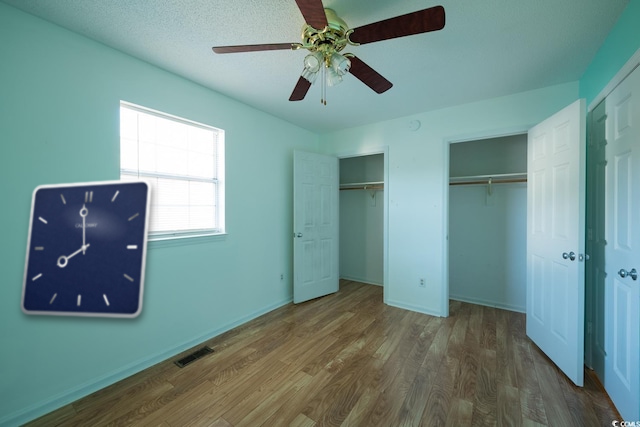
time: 7:59
